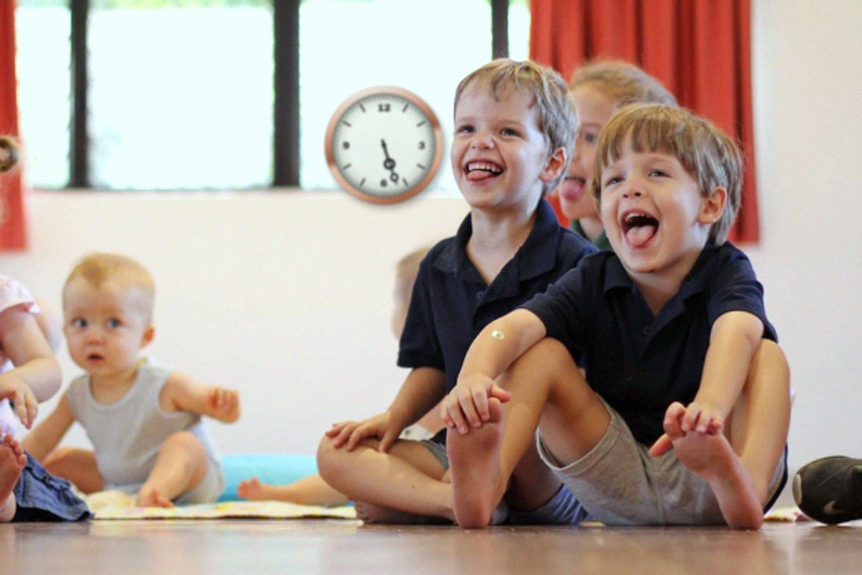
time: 5:27
